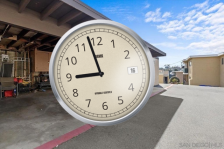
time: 8:58
